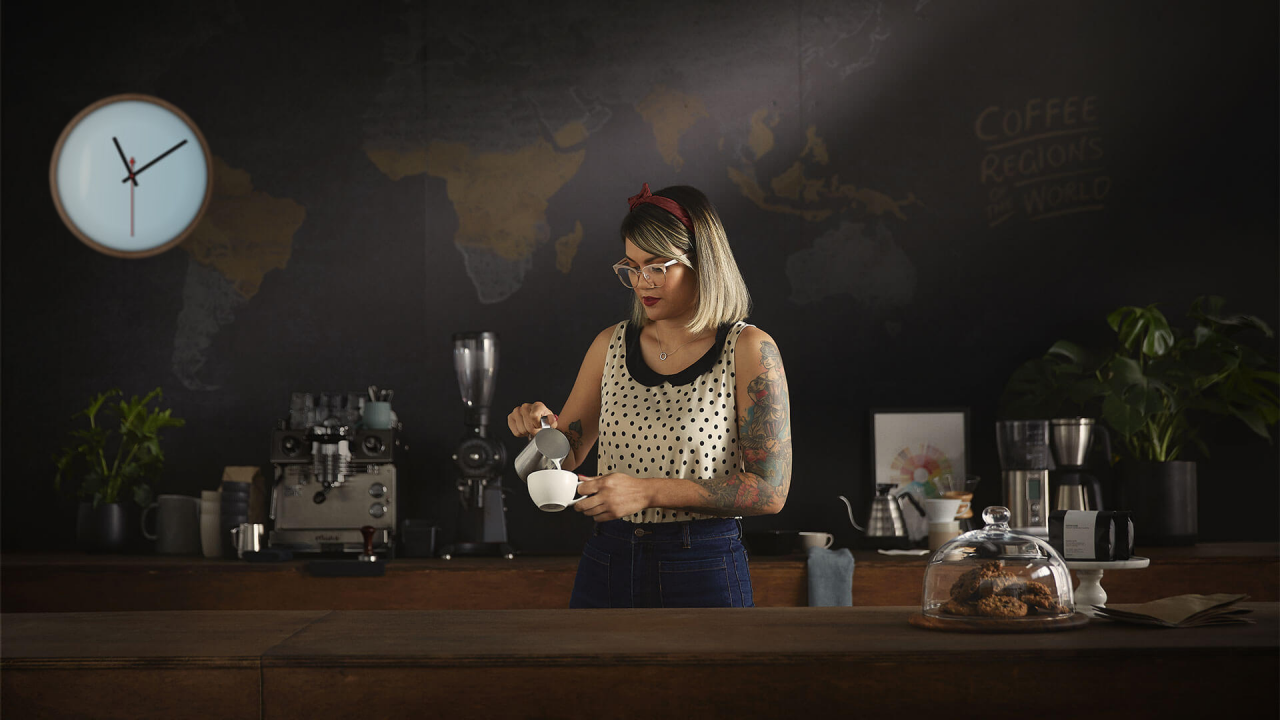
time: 11:09:30
